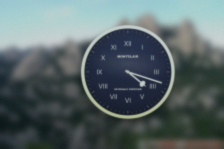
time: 4:18
